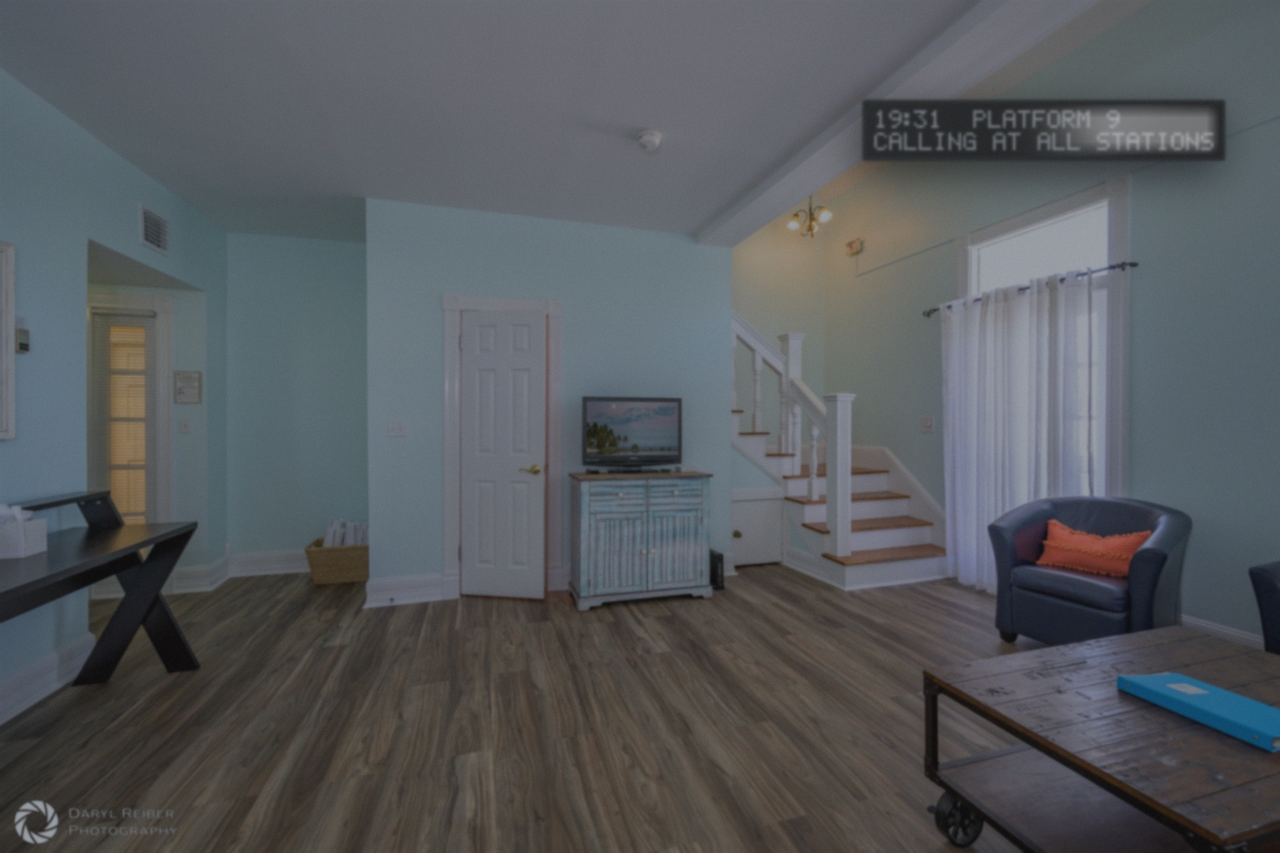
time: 19:31
